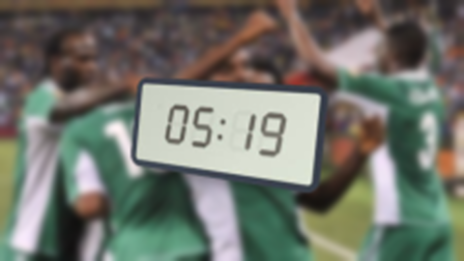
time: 5:19
